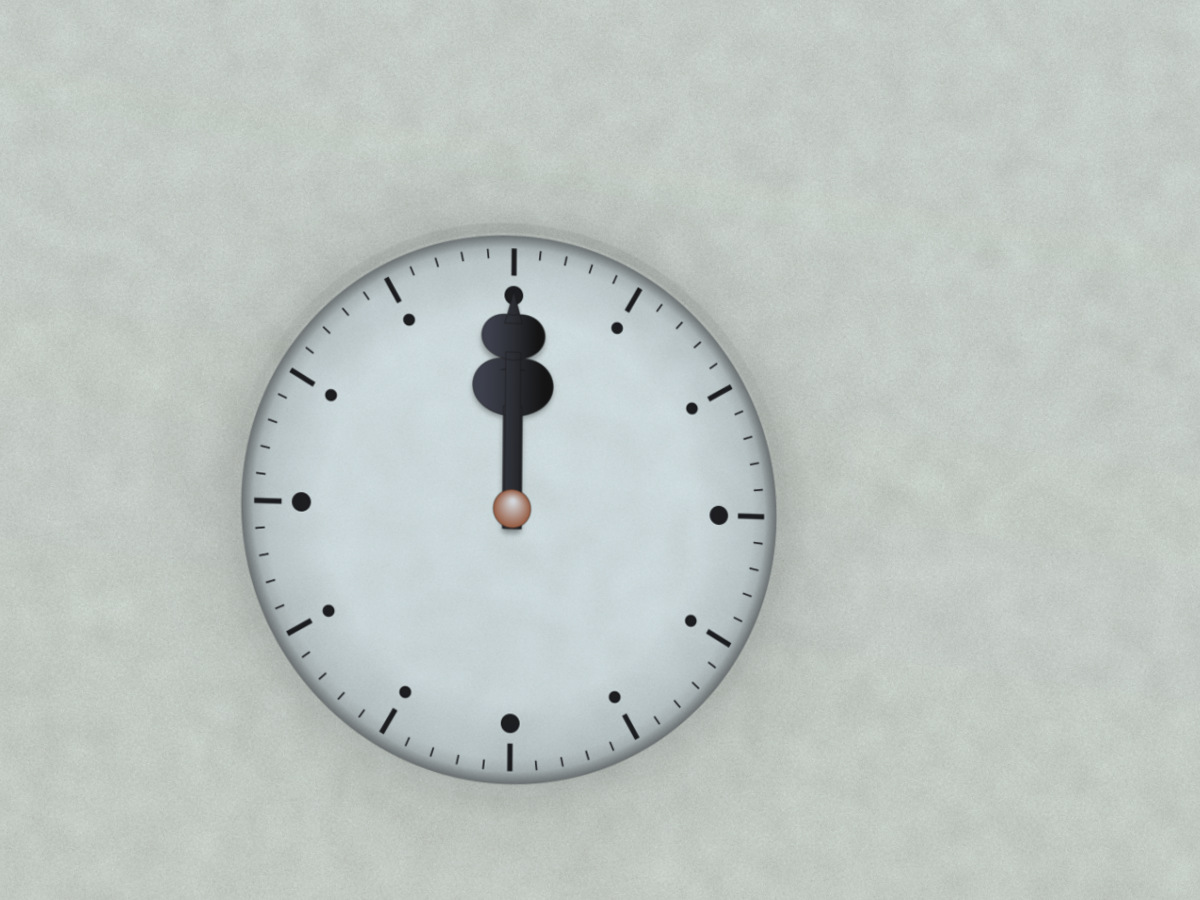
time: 12:00
